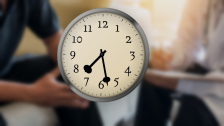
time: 7:28
